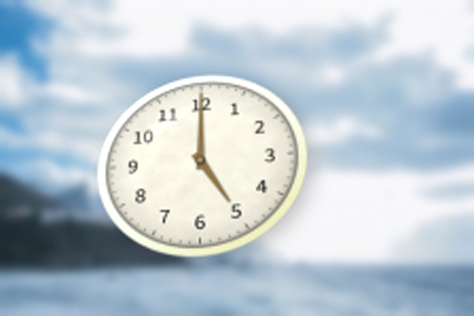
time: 5:00
